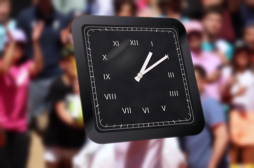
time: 1:10
